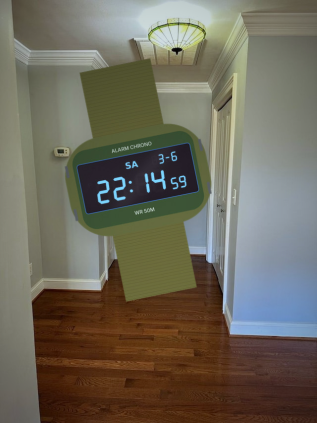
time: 22:14:59
